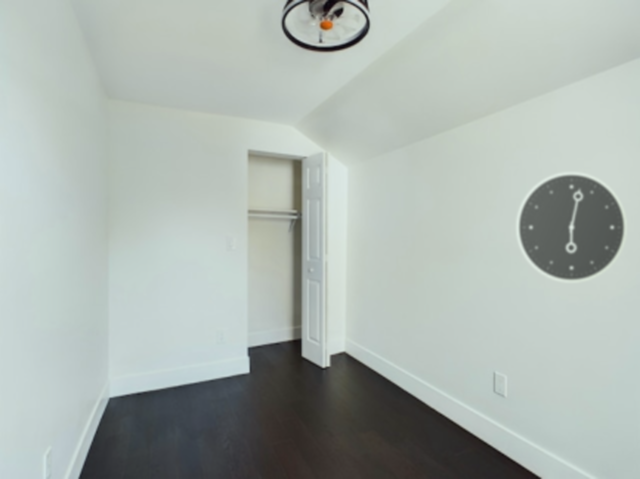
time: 6:02
